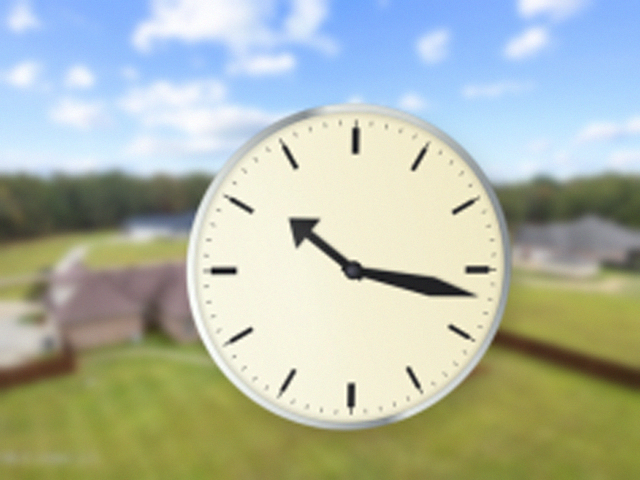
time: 10:17
